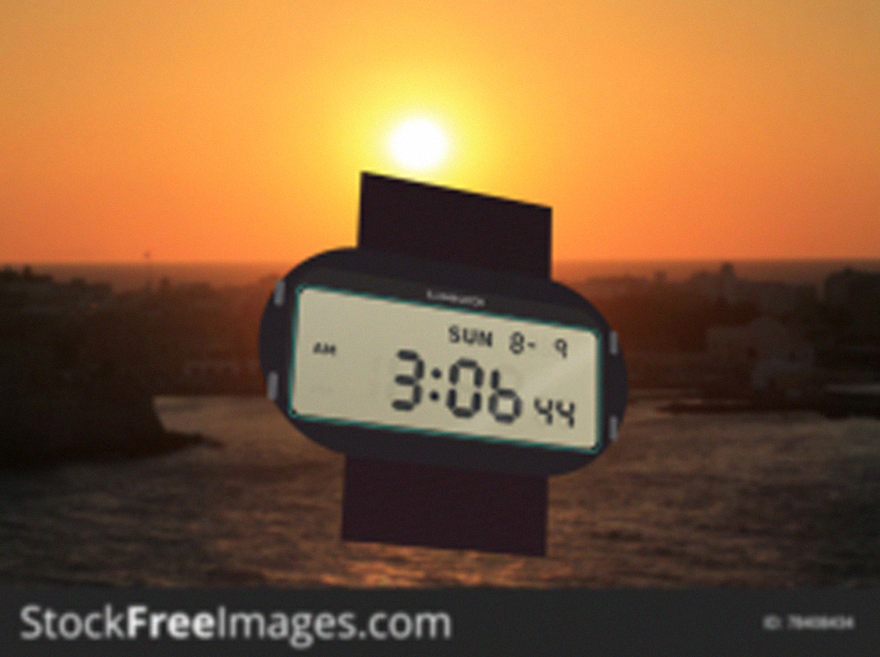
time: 3:06:44
